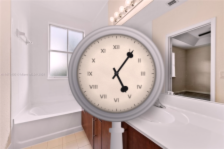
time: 5:06
